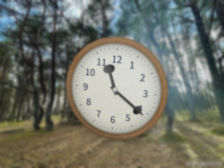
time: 11:21
